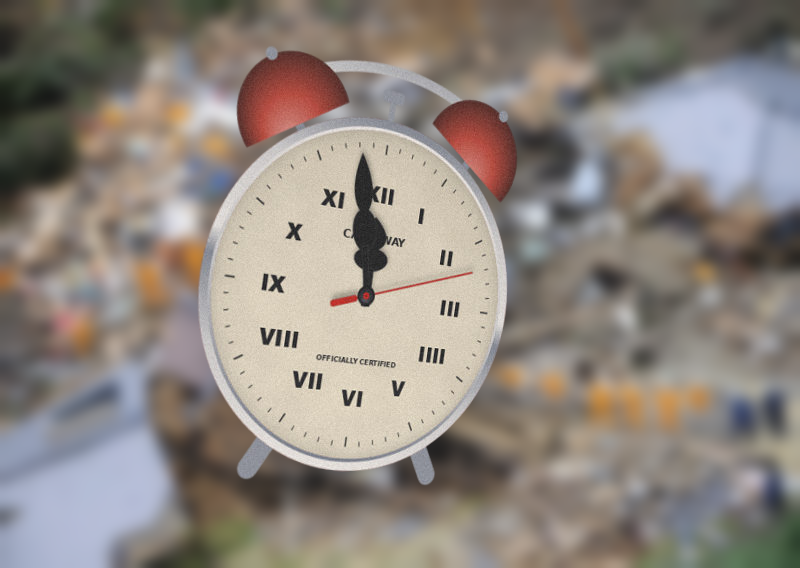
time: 11:58:12
